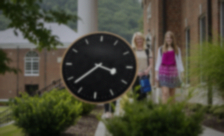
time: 3:38
